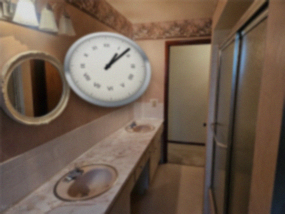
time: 1:08
